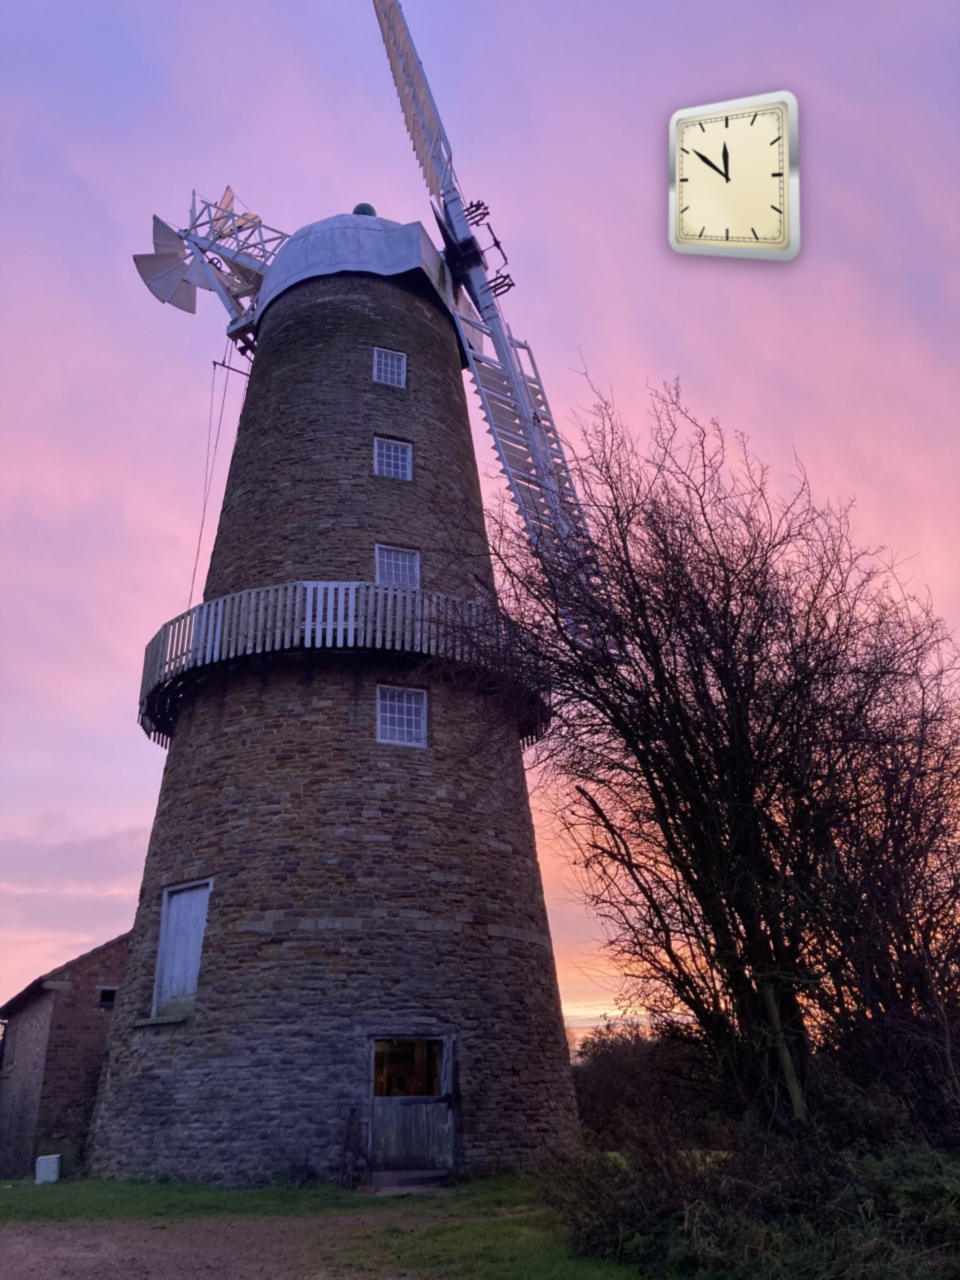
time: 11:51
